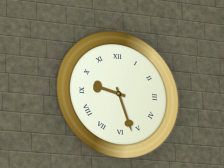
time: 9:27
